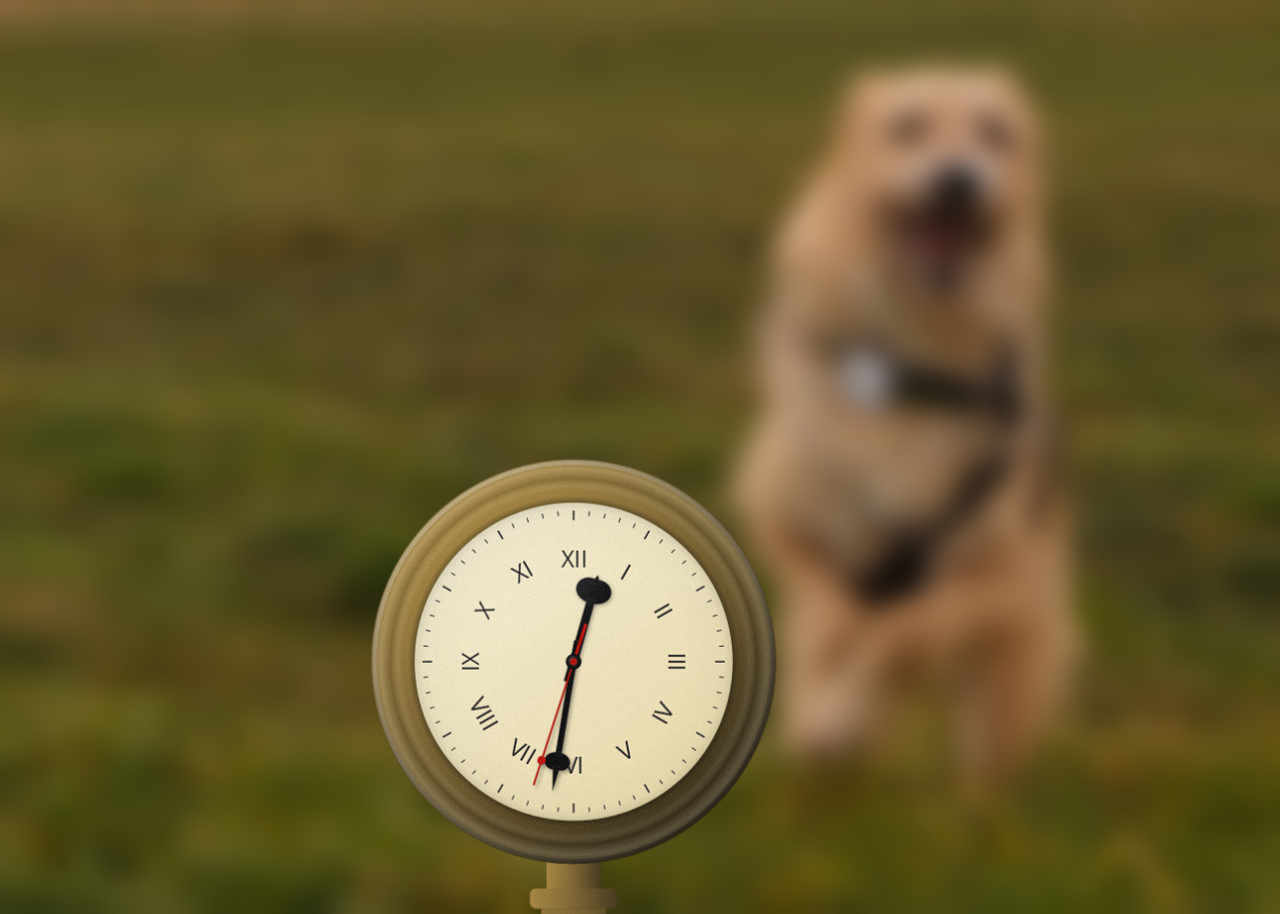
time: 12:31:33
